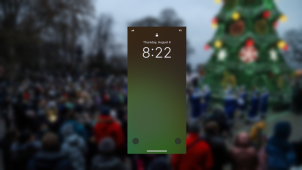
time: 8:22
